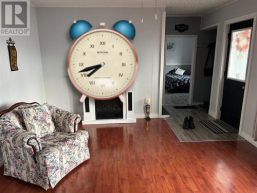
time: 7:42
